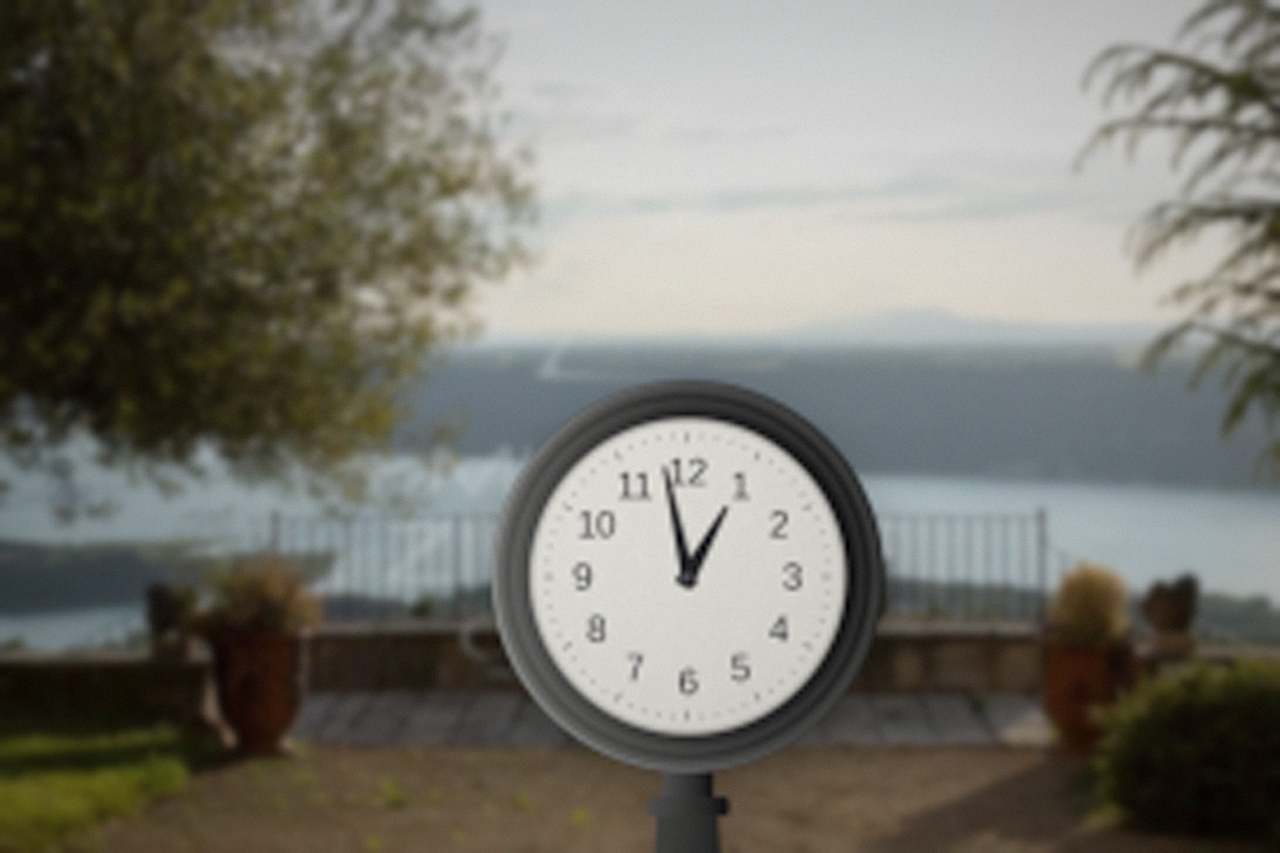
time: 12:58
